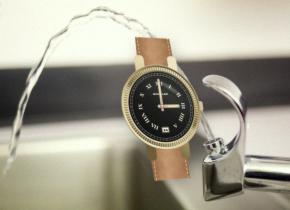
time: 3:00
